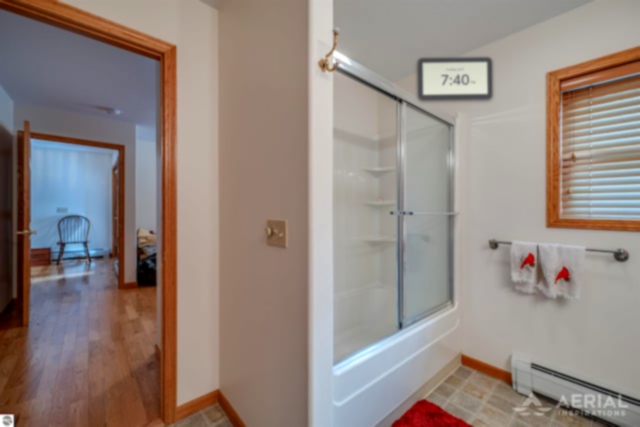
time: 7:40
